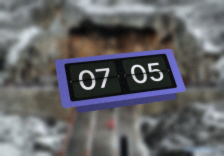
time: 7:05
